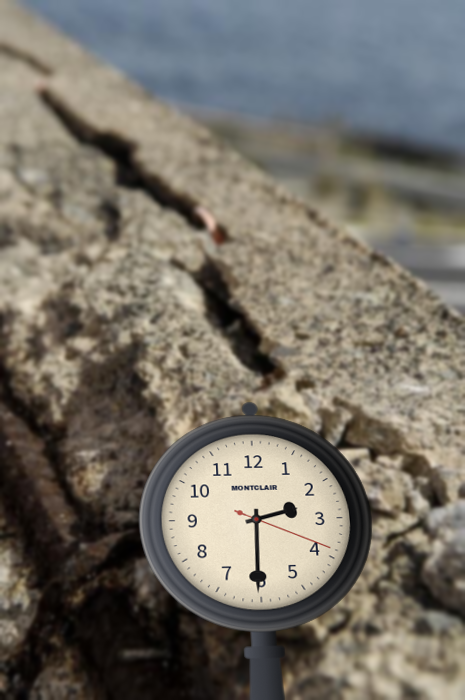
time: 2:30:19
